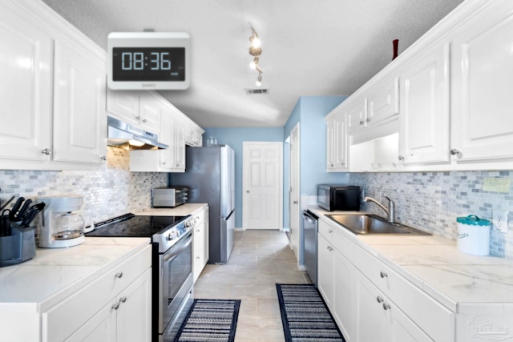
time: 8:36
